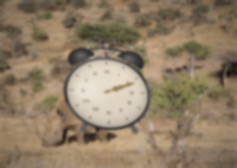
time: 2:11
